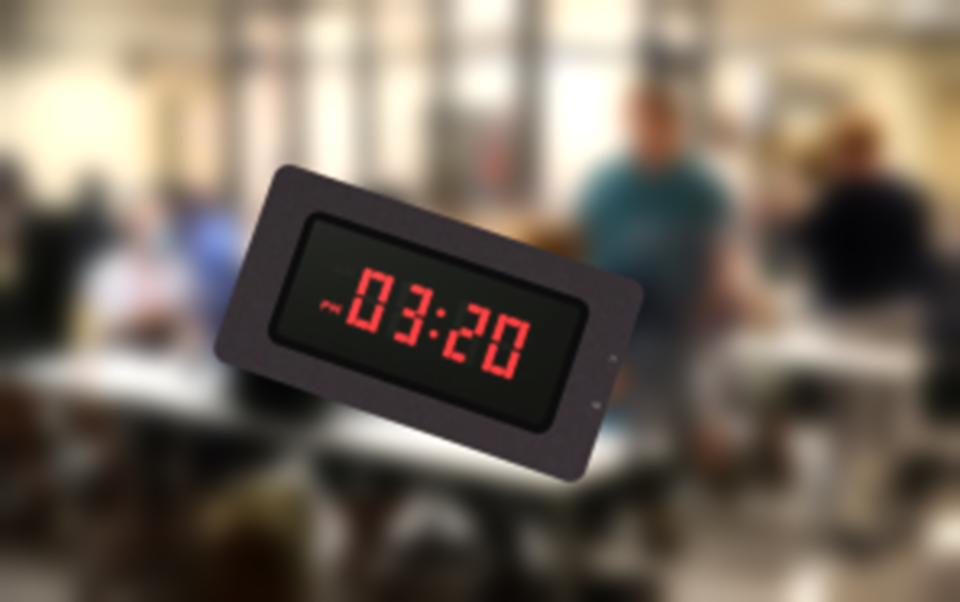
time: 3:20
